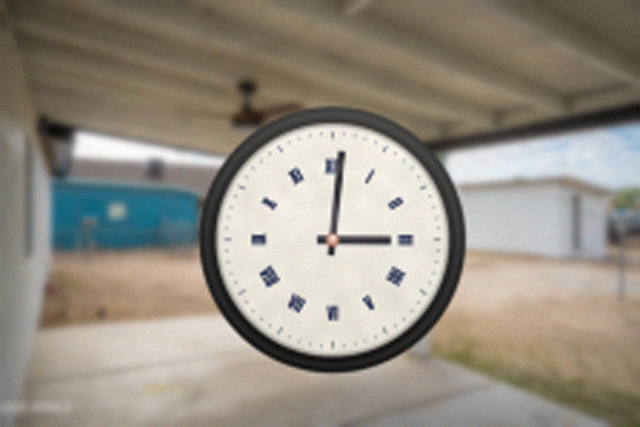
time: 3:01
